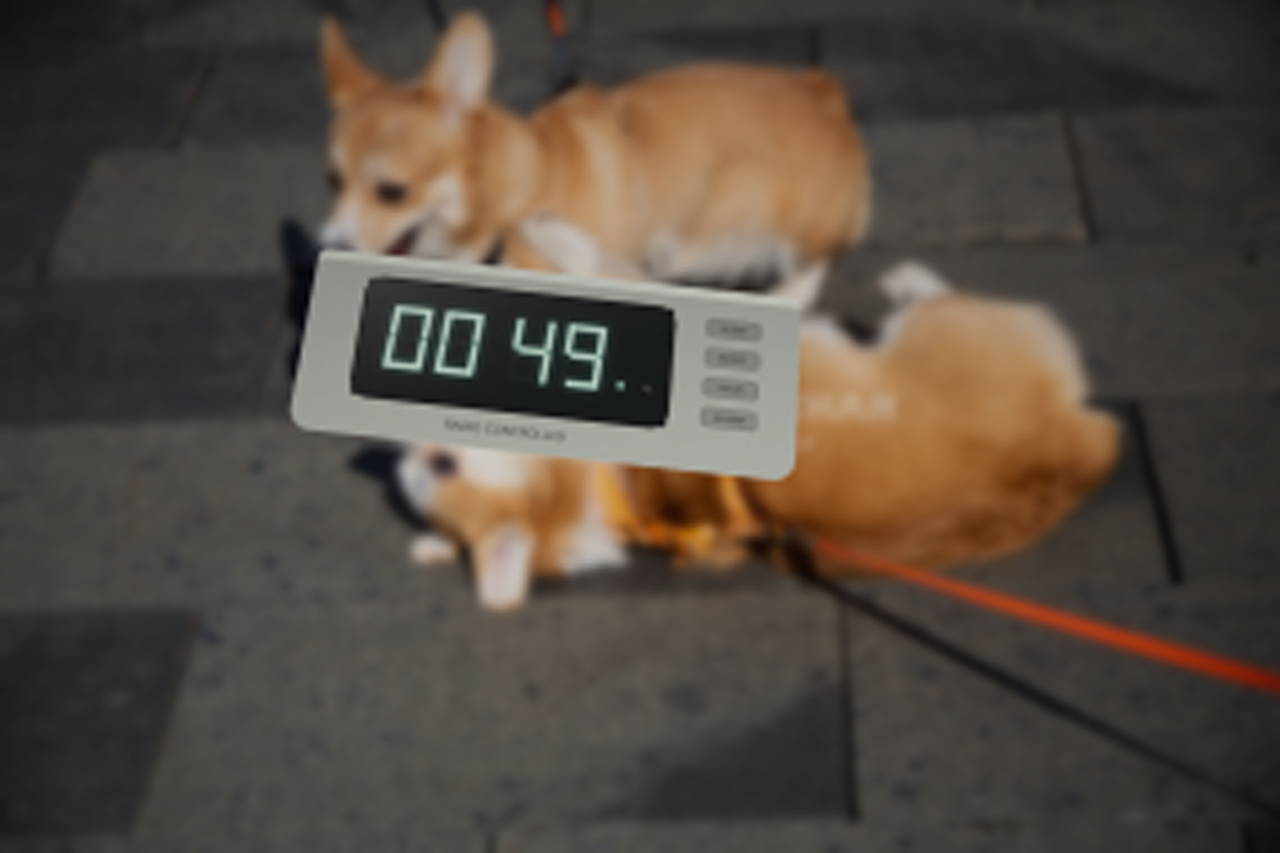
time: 0:49
